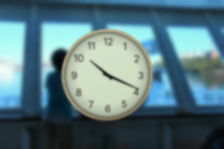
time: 10:19
